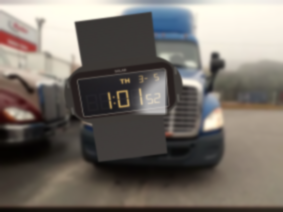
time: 1:01:52
